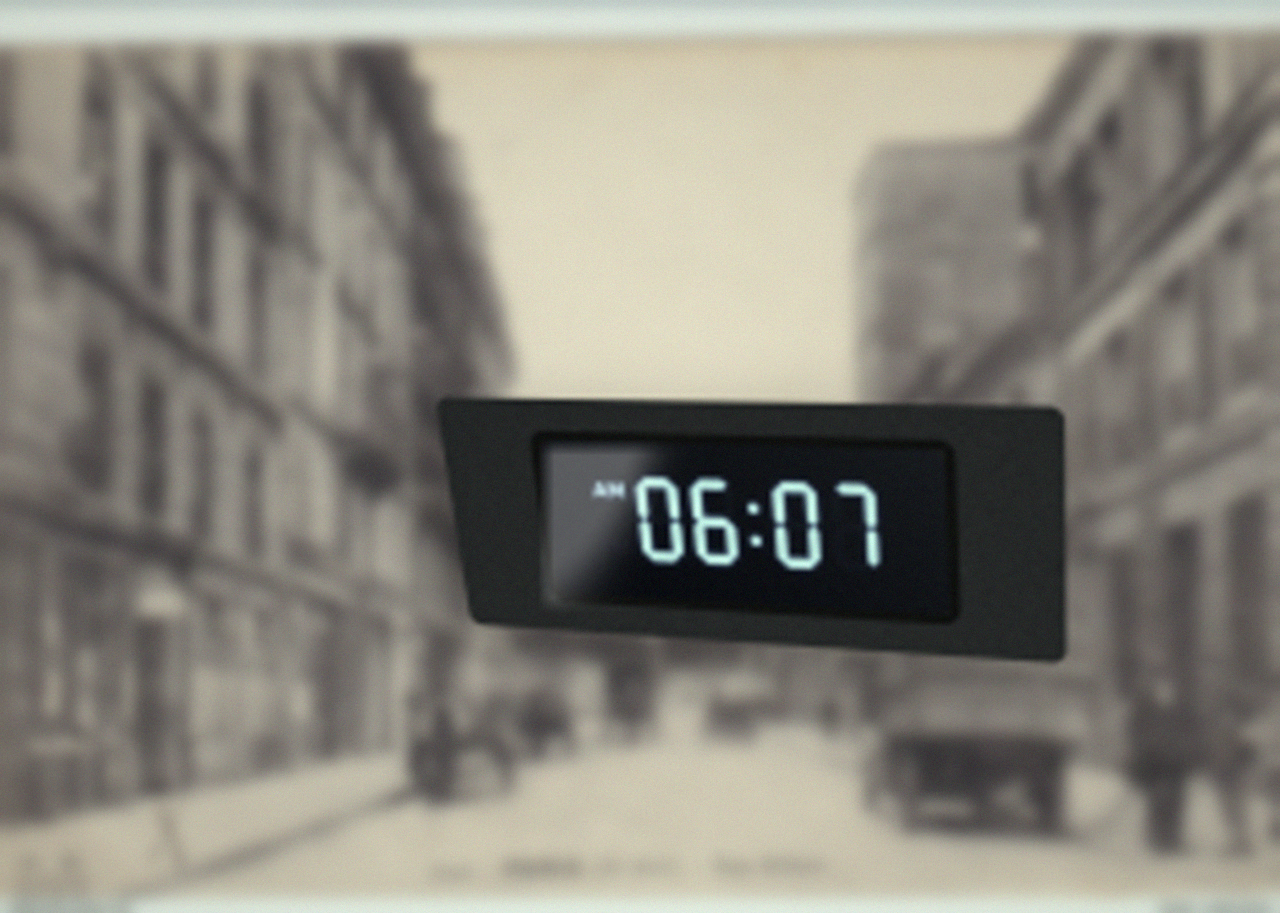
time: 6:07
